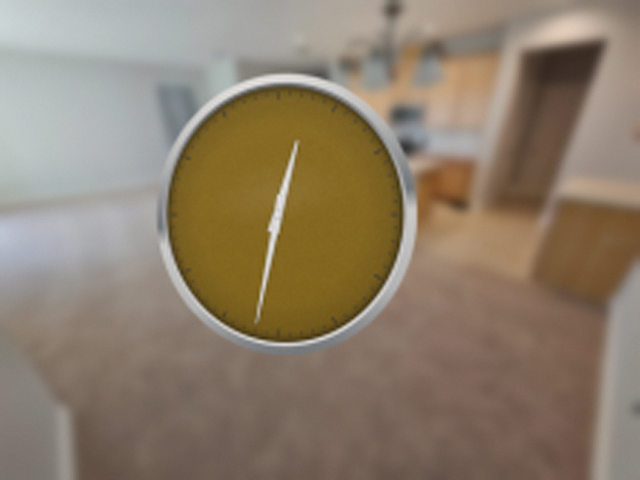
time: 12:32
